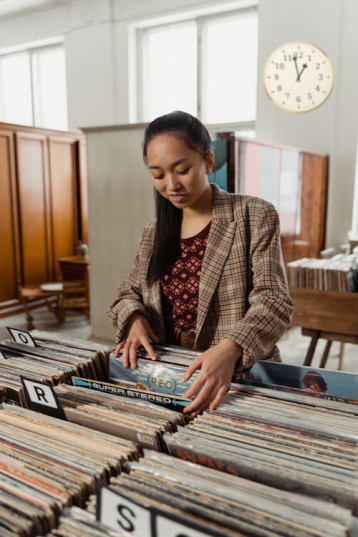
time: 12:58
